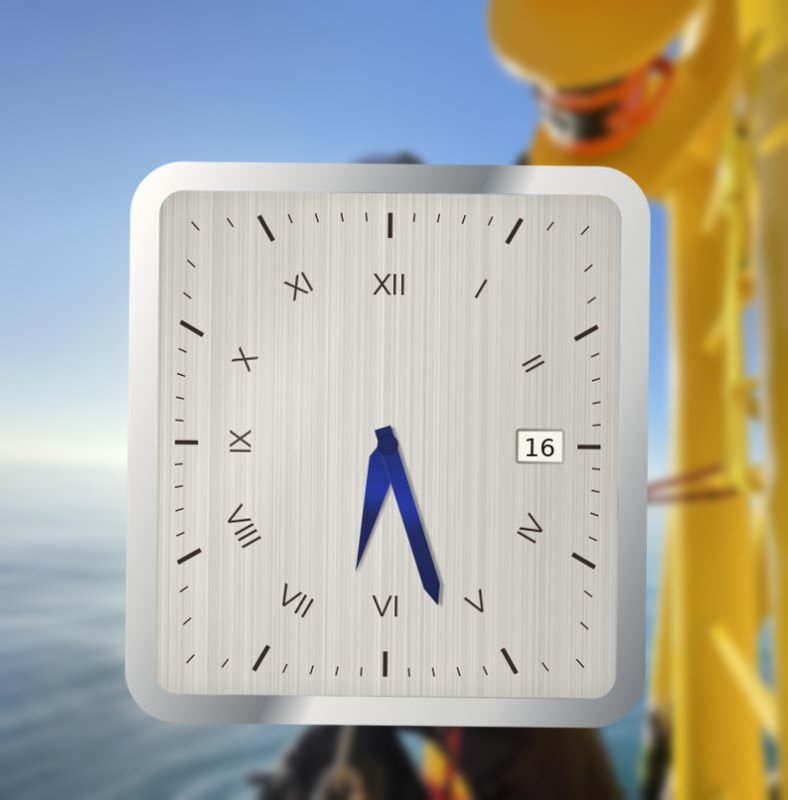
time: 6:27
